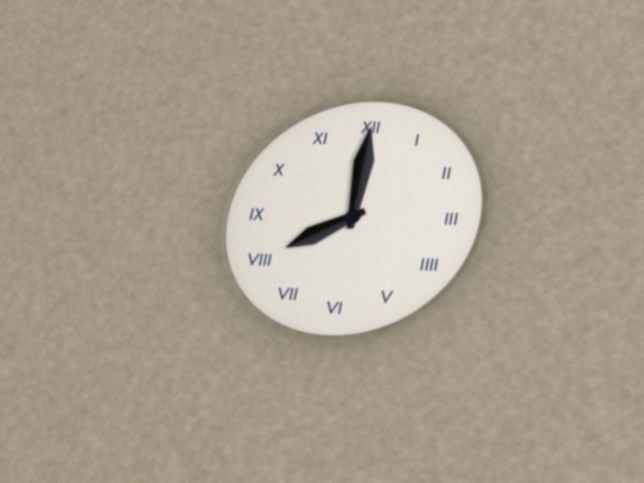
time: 8:00
